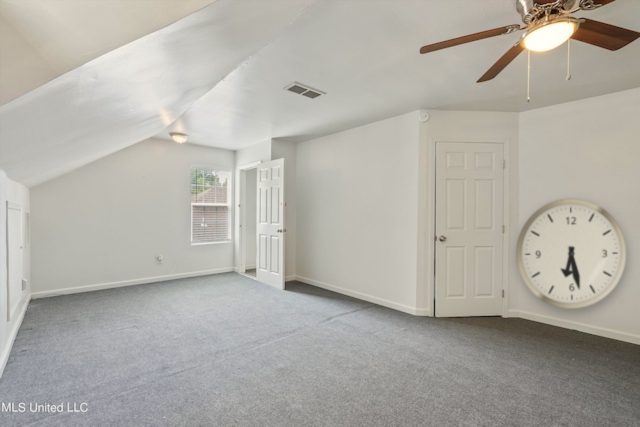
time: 6:28
